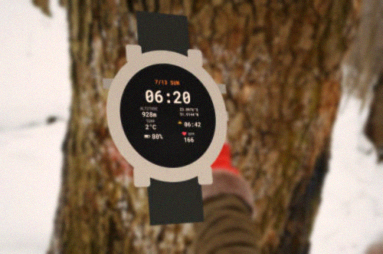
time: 6:20
